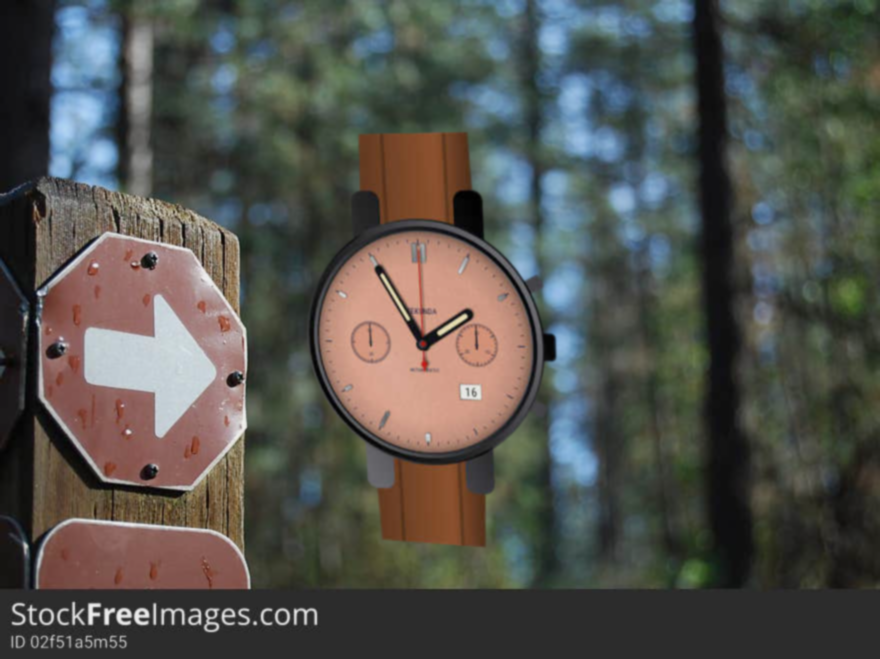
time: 1:55
